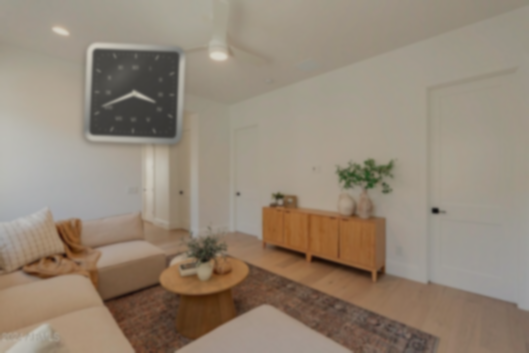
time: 3:41
